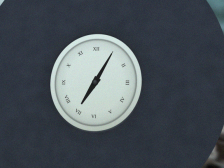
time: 7:05
